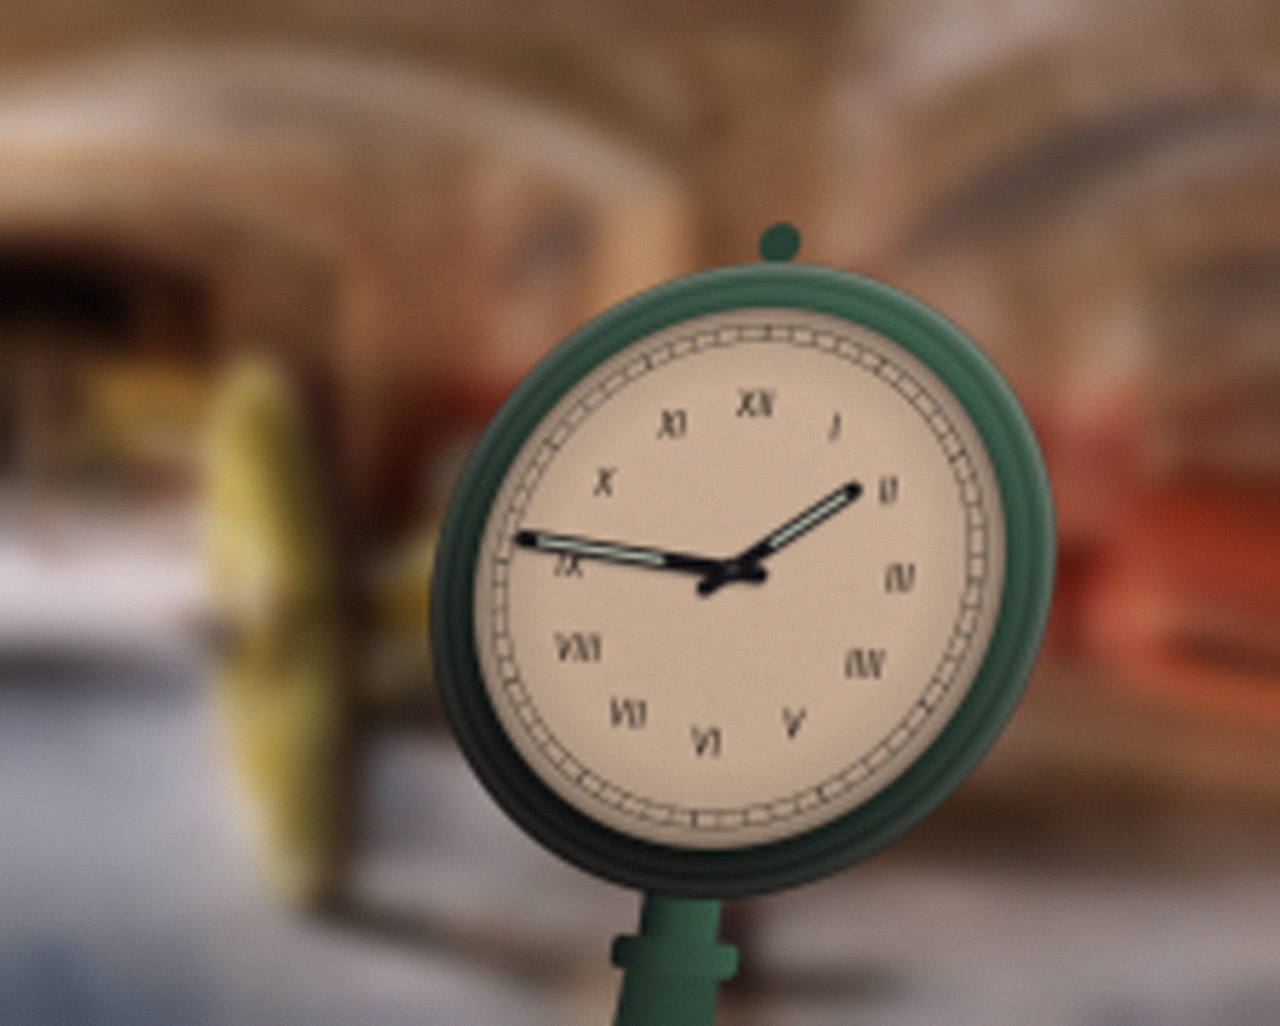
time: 1:46
